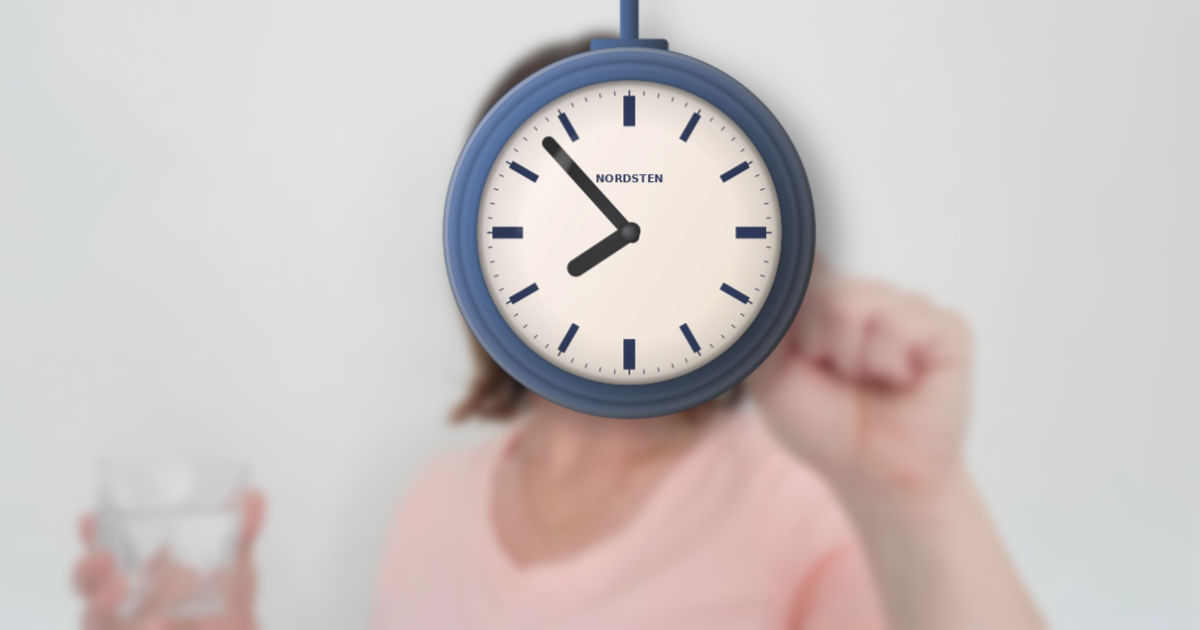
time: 7:53
